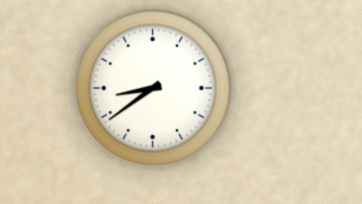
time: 8:39
